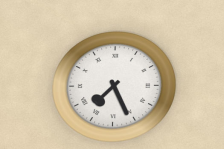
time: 7:26
